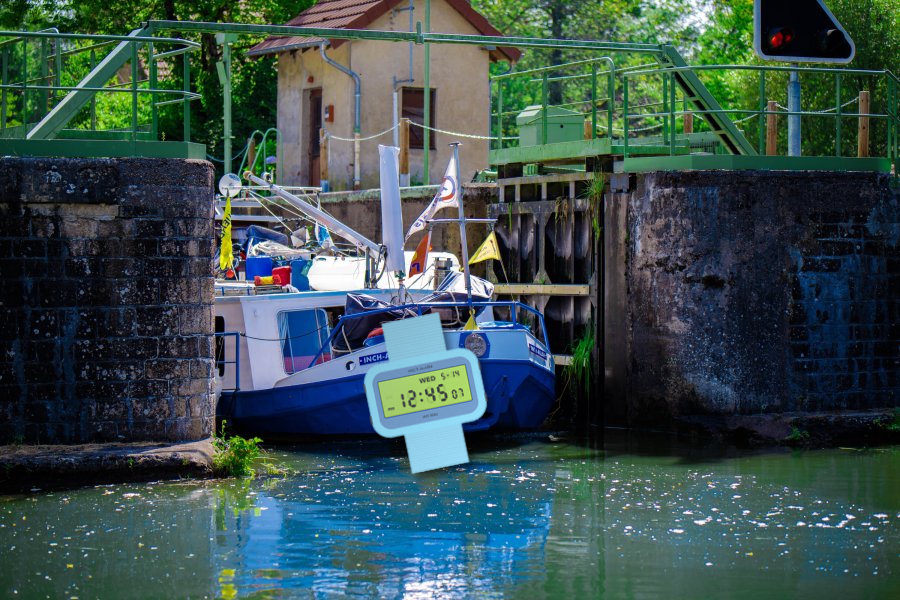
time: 12:45:07
